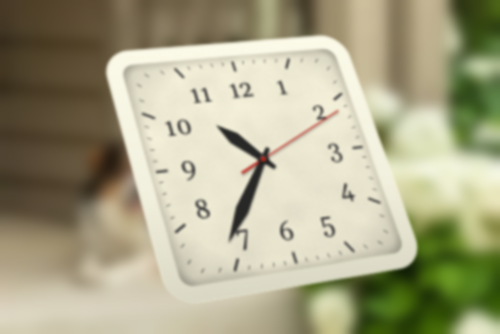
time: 10:36:11
